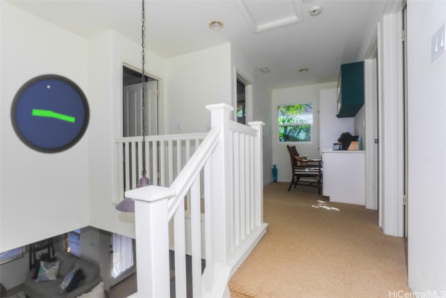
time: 9:18
